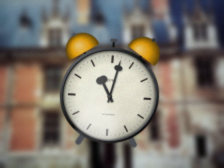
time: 11:02
